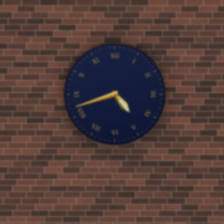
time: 4:42
